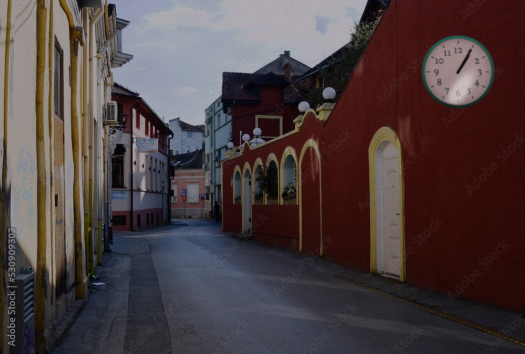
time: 1:05
